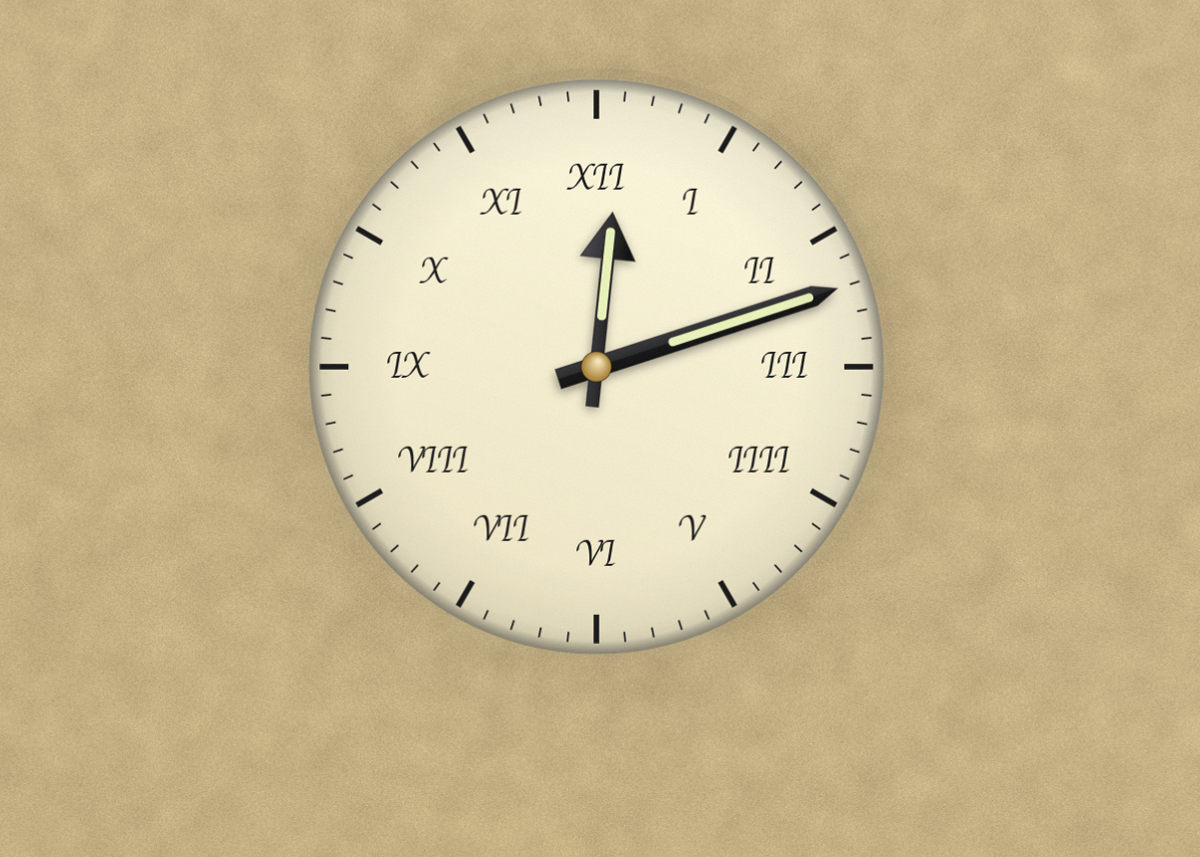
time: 12:12
